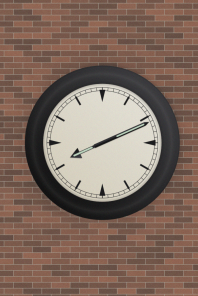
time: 8:11
